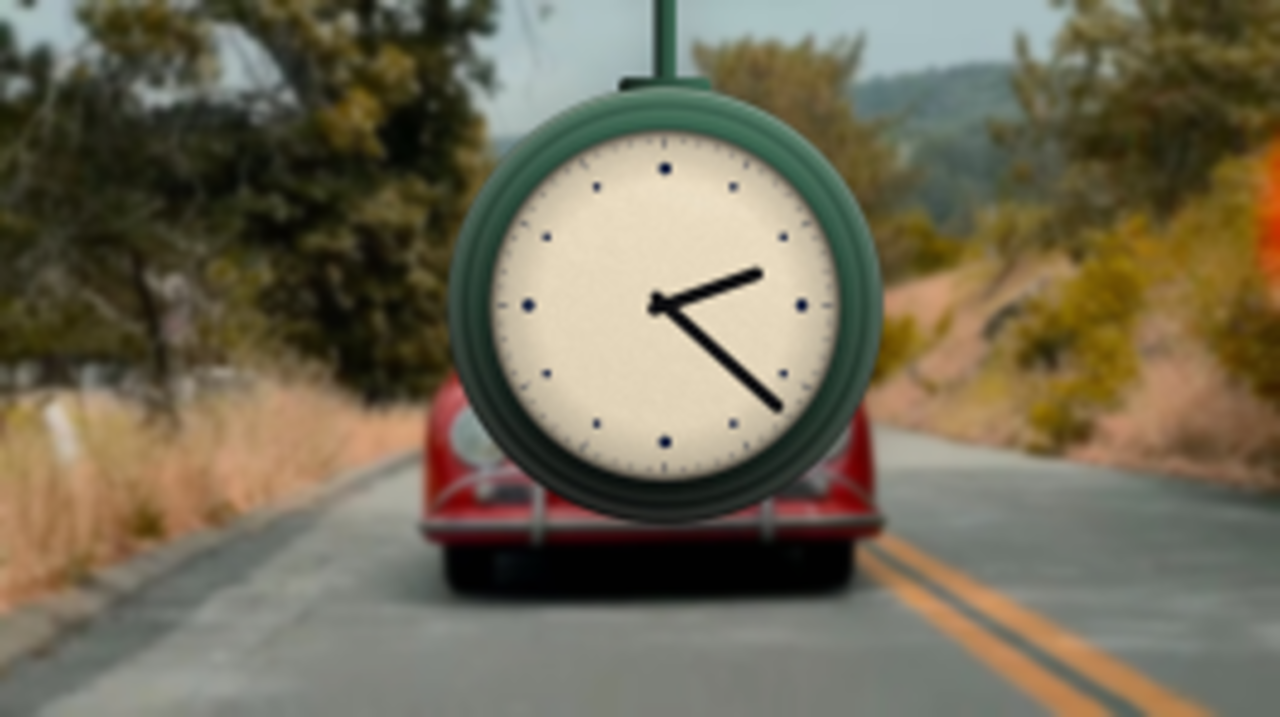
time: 2:22
